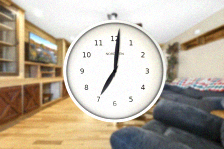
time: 7:01
